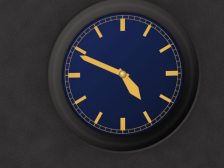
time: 4:49
